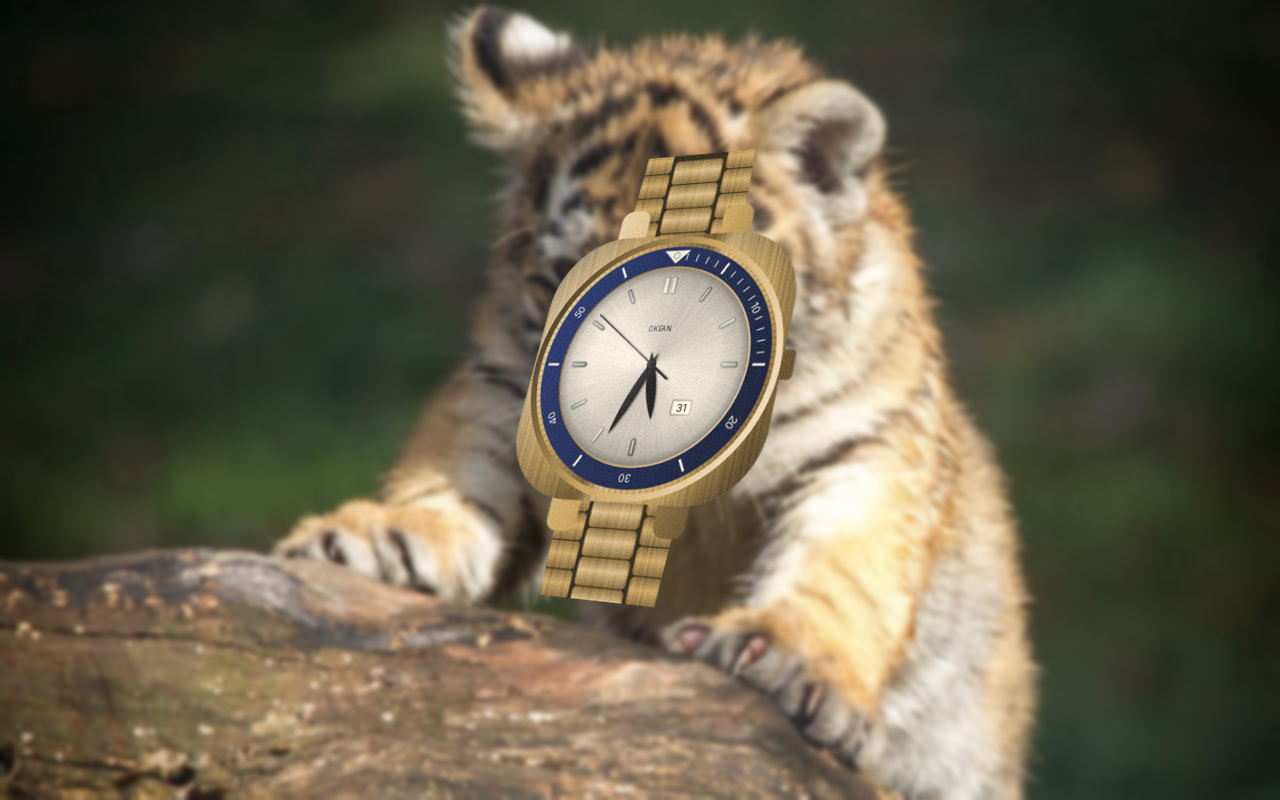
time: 5:33:51
